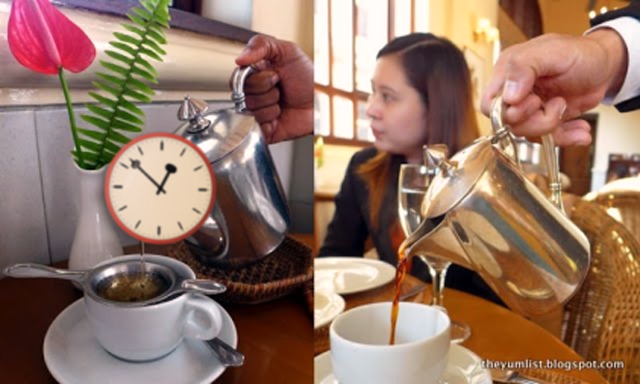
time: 12:52
